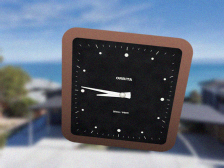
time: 8:46
